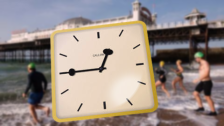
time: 12:45
